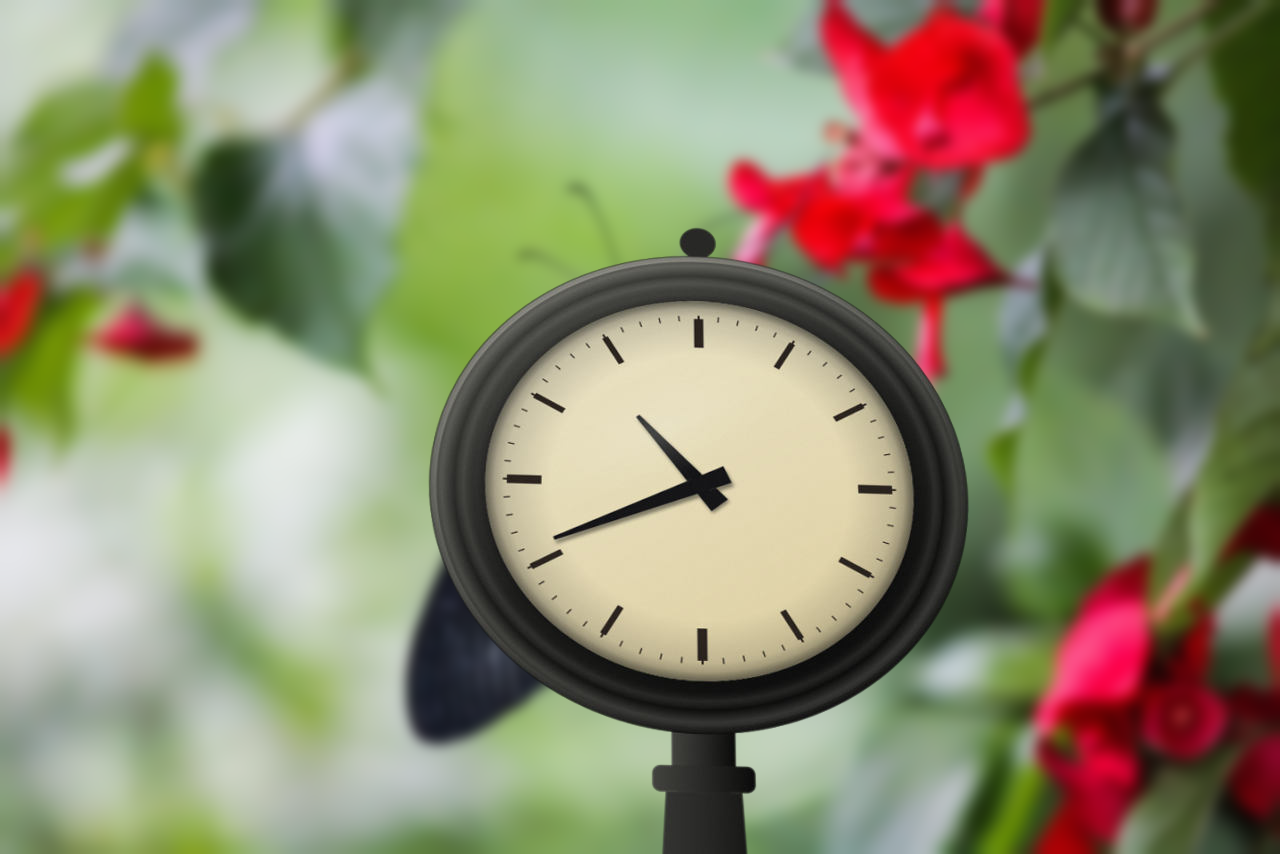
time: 10:41
